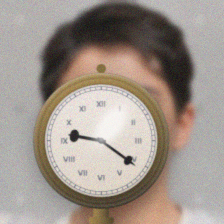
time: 9:21
